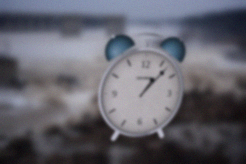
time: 1:07
